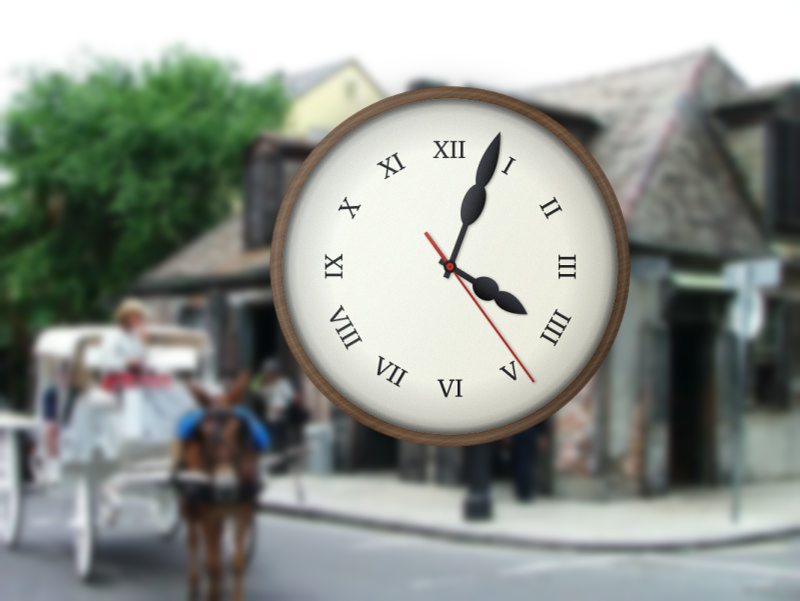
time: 4:03:24
